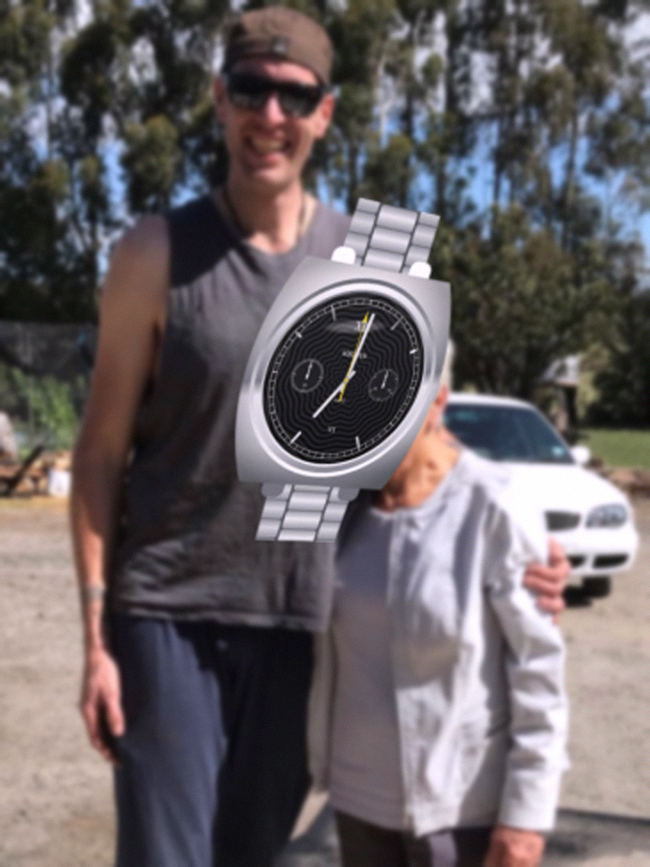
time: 7:01
